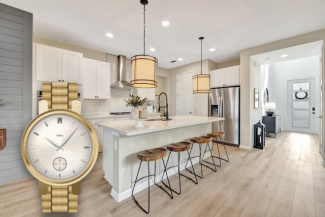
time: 10:07
